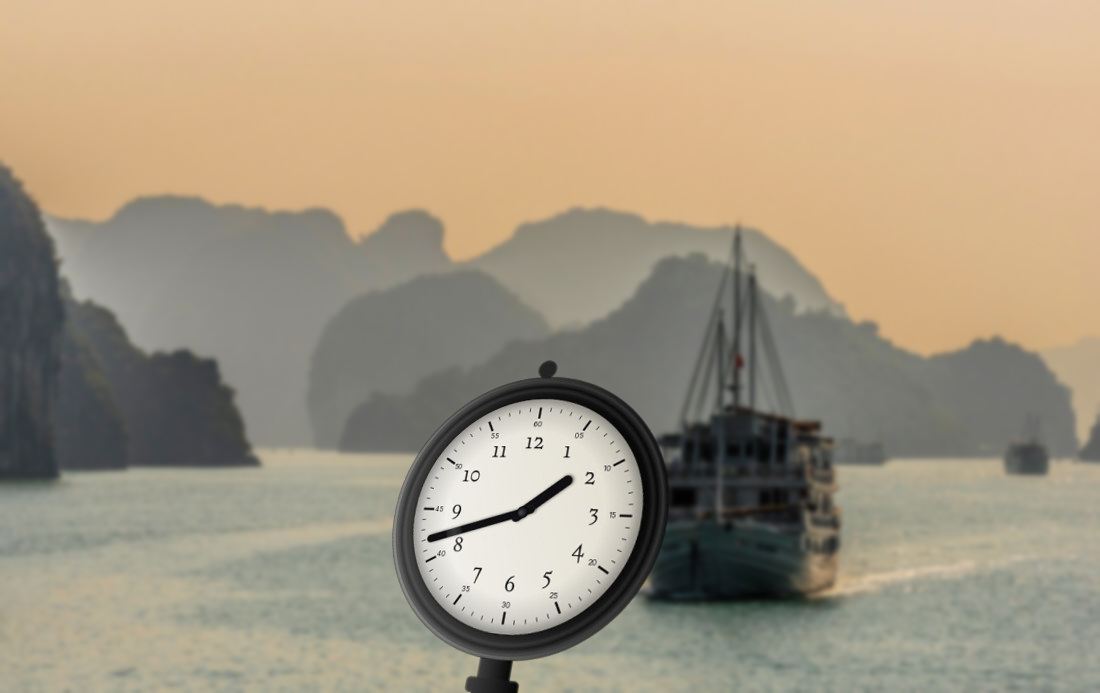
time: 1:42
